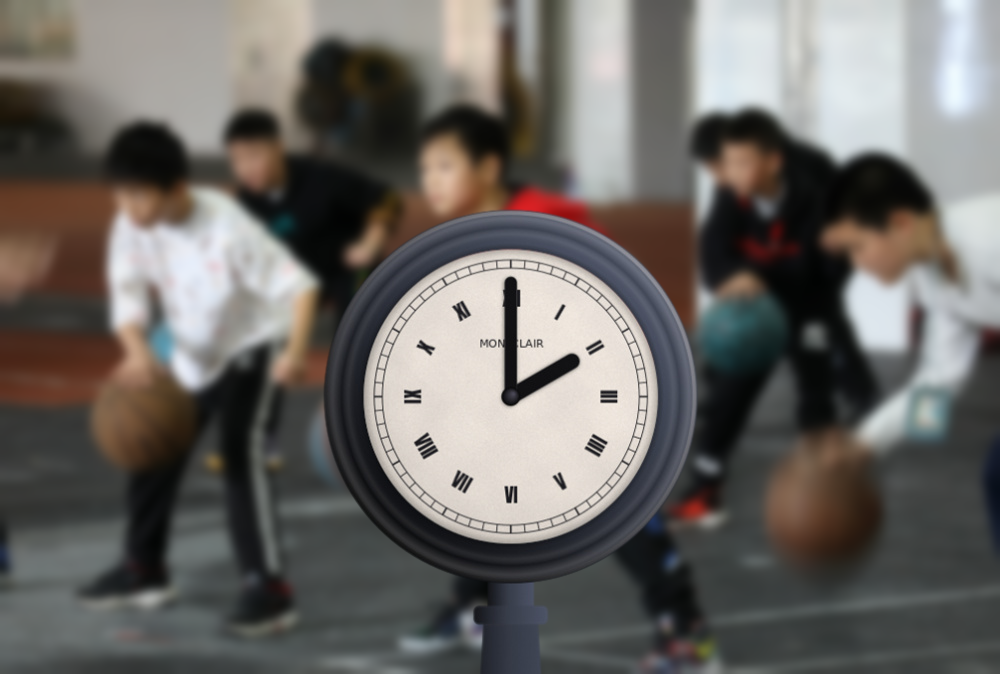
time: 2:00
